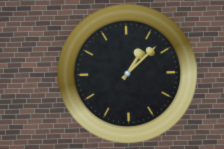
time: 1:08
